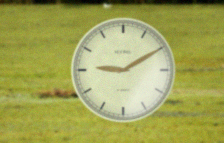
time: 9:10
